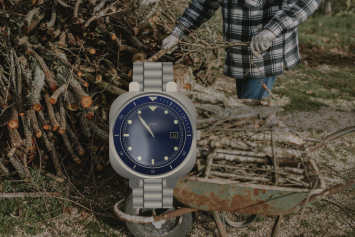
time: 10:54
